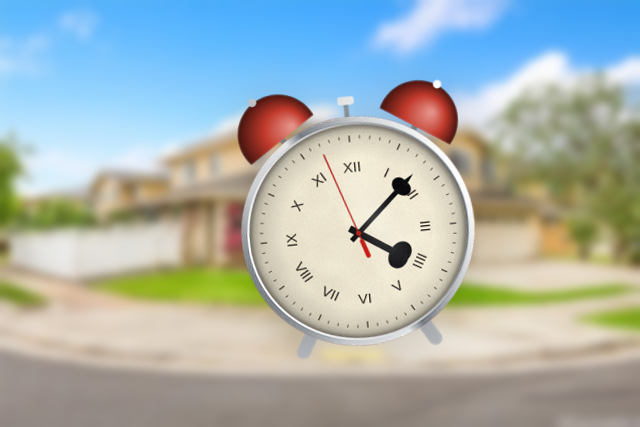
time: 4:07:57
